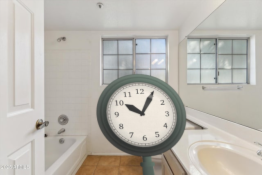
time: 10:05
